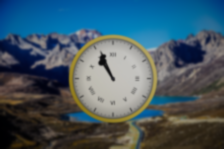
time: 10:56
